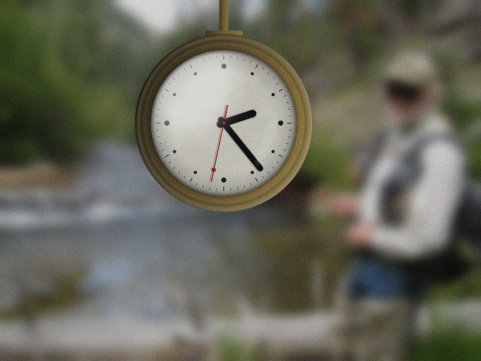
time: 2:23:32
